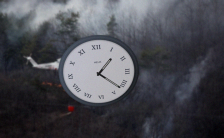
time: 1:22
